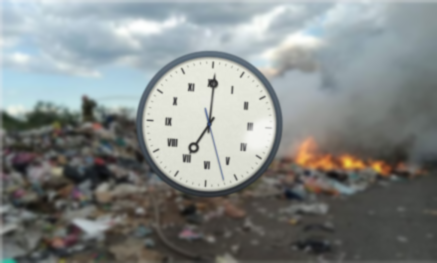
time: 7:00:27
